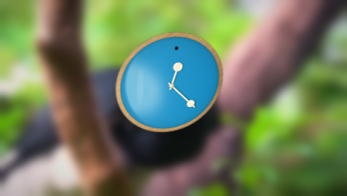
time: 12:22
